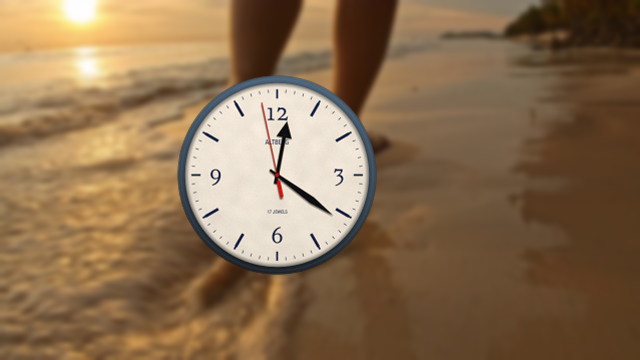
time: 12:20:58
